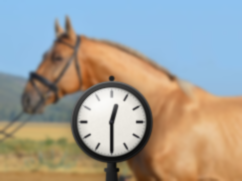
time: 12:30
